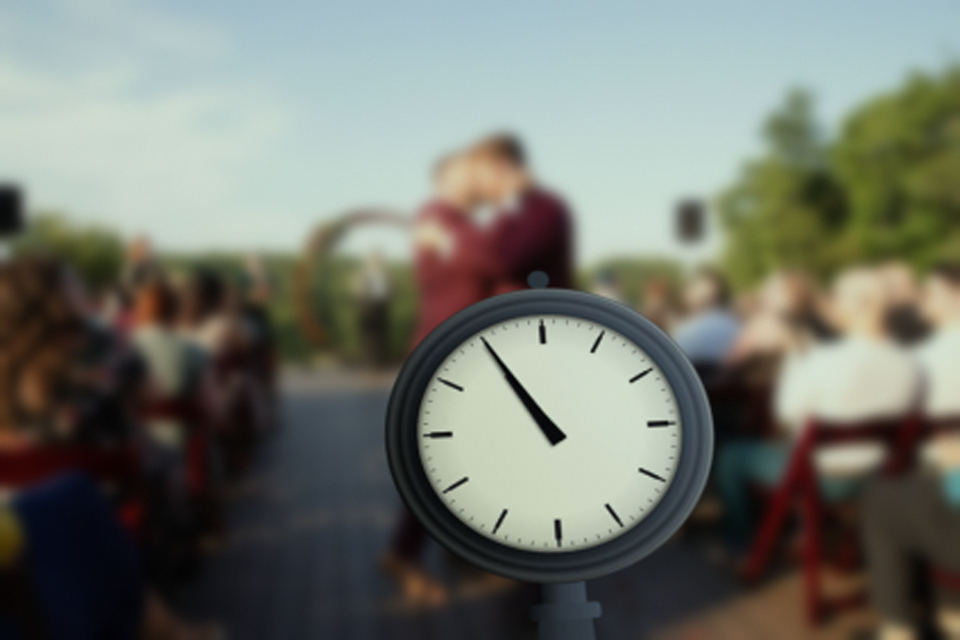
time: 10:55
